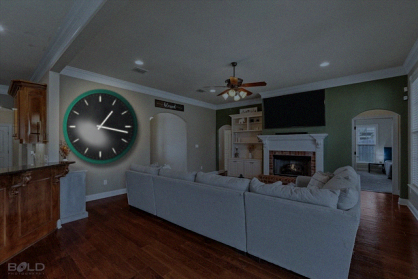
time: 1:17
